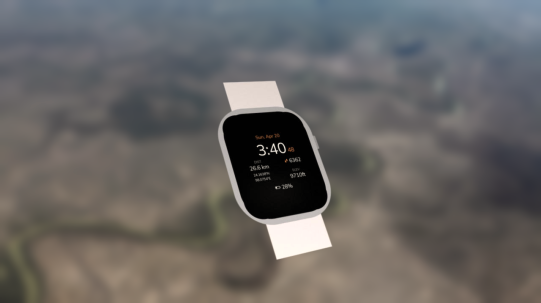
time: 3:40
